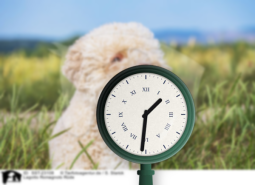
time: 1:31
